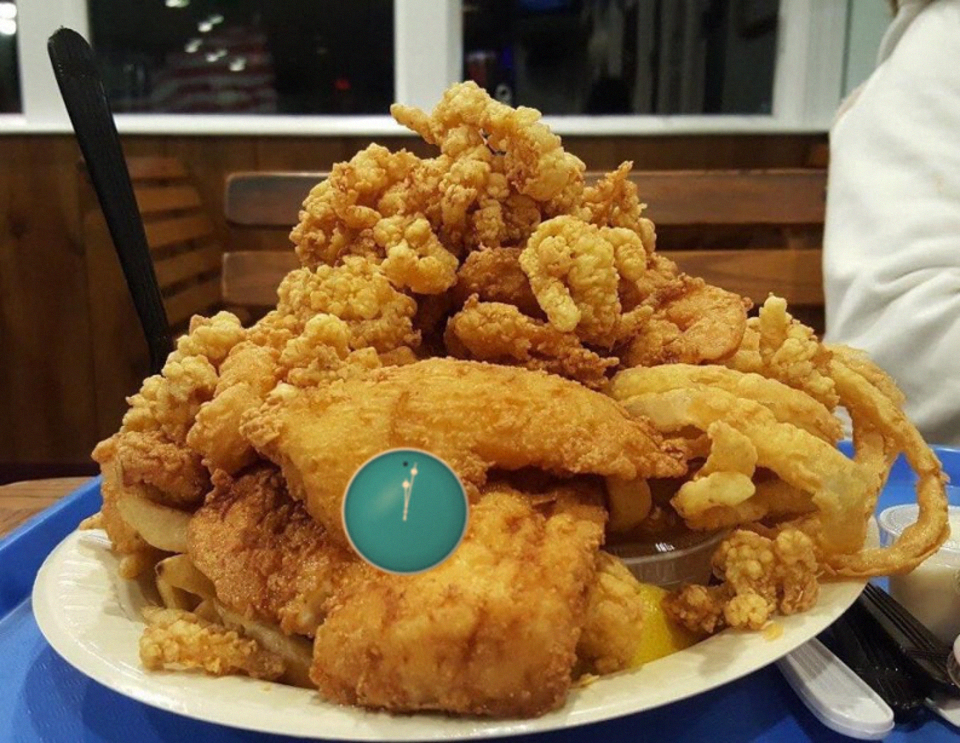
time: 12:02
